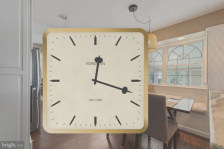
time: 12:18
